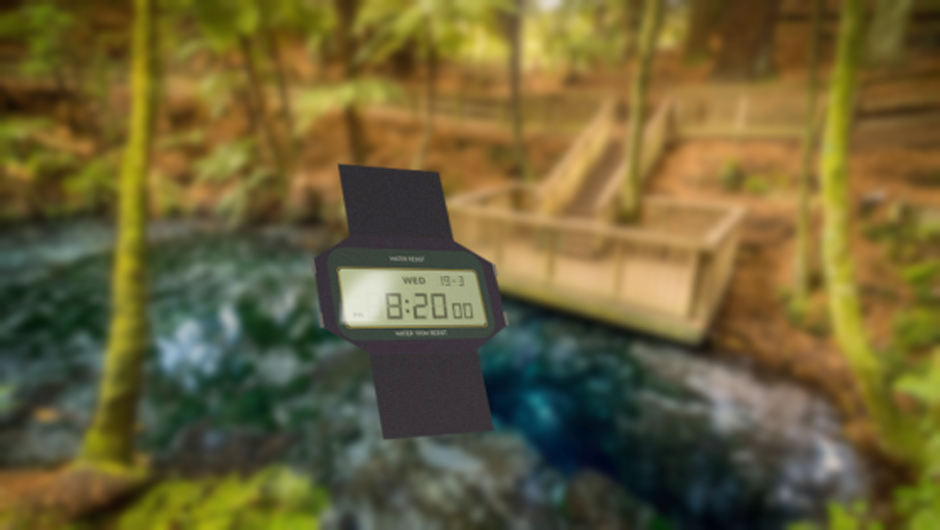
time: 8:20:00
